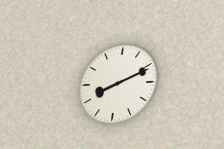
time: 8:11
